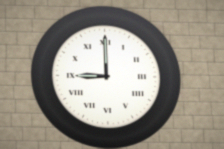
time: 9:00
